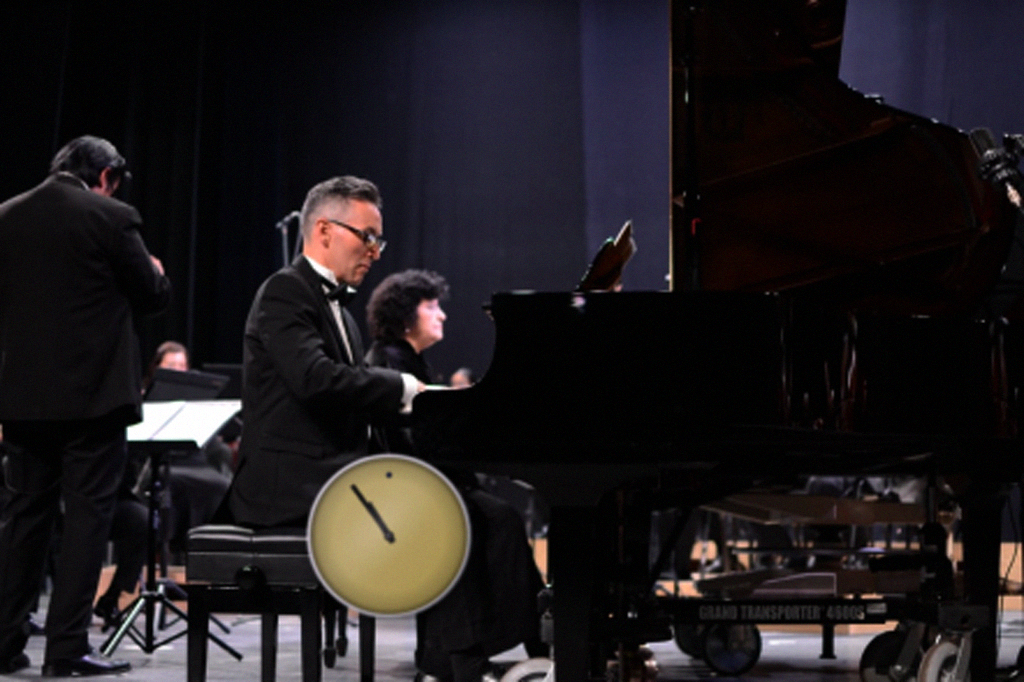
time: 10:54
